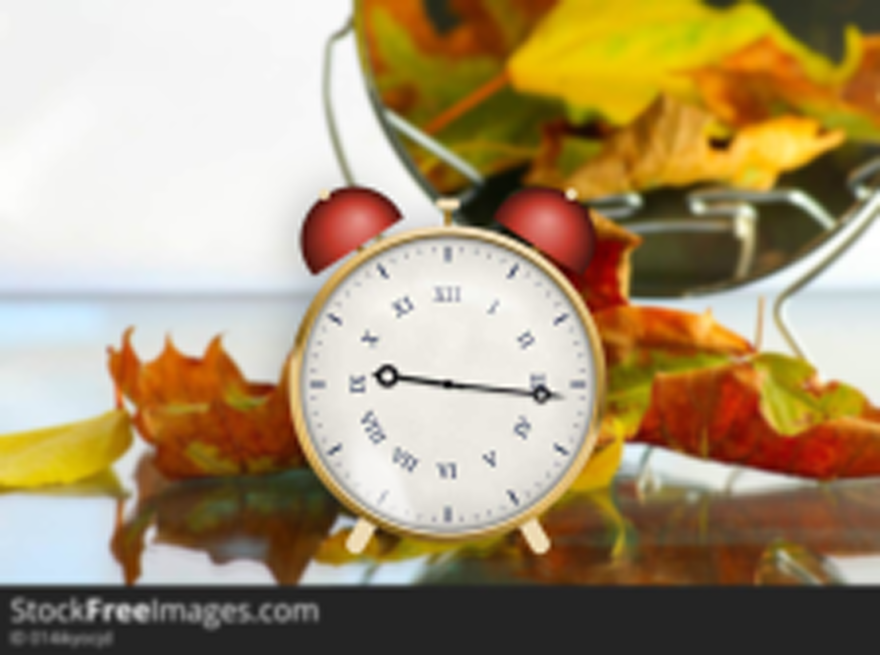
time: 9:16
